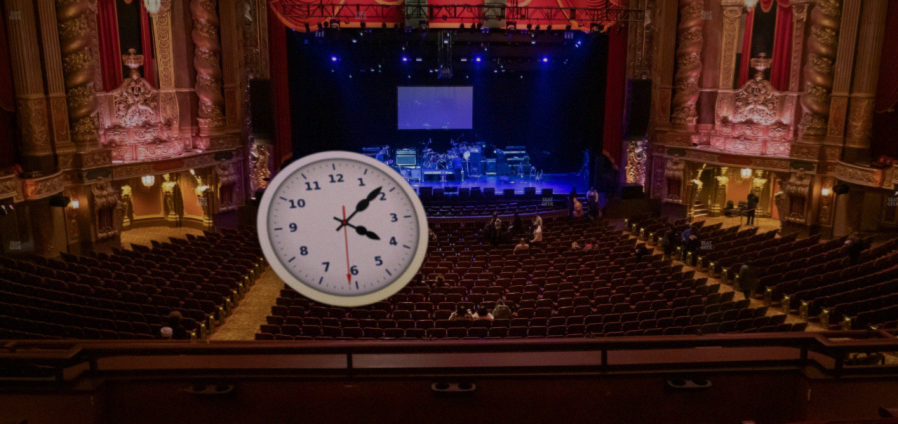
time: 4:08:31
